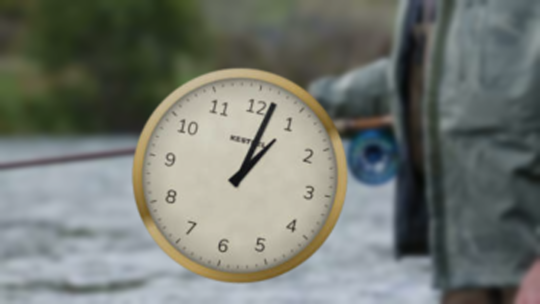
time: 1:02
